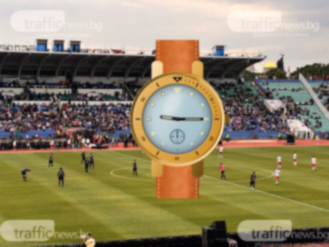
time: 9:15
